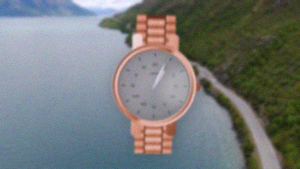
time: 1:04
